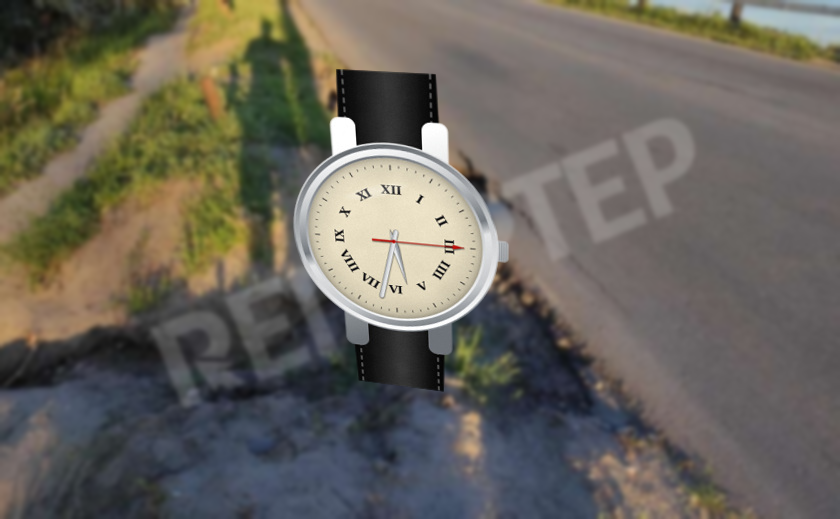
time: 5:32:15
